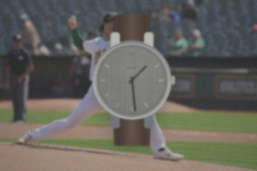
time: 1:29
